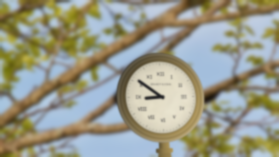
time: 8:51
